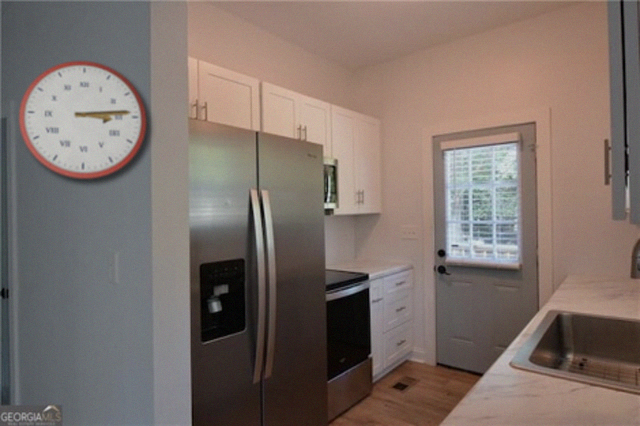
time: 3:14
